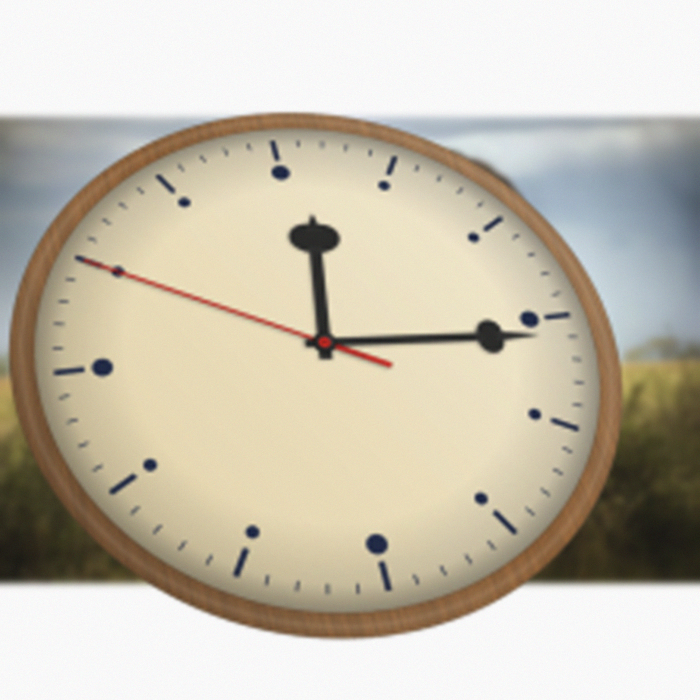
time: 12:15:50
